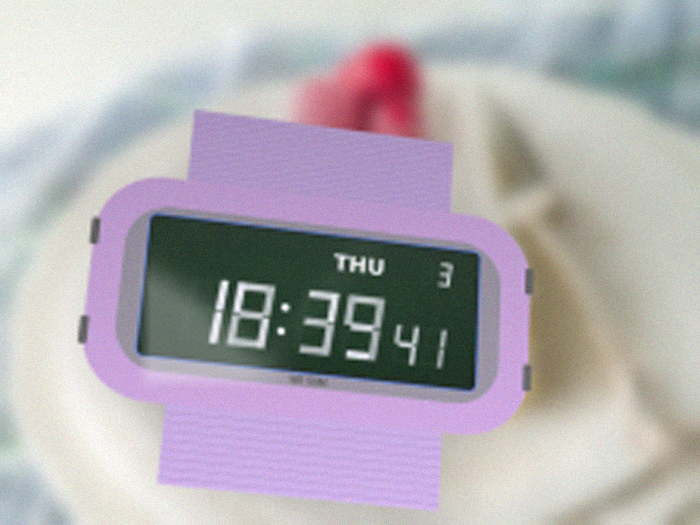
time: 18:39:41
